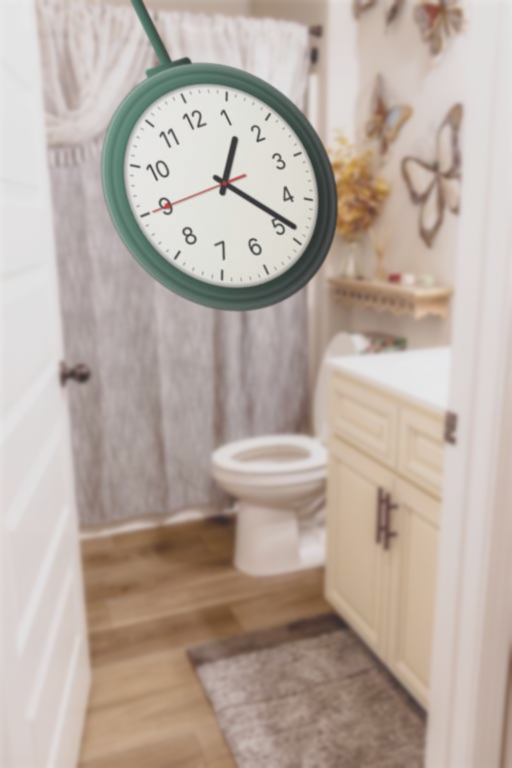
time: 1:23:45
